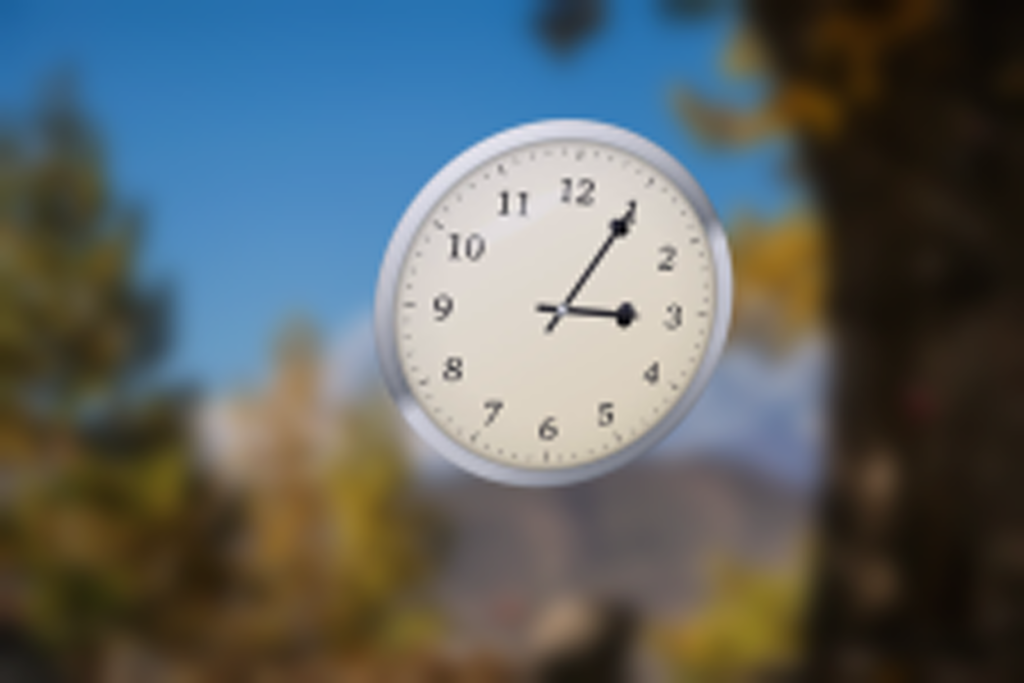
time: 3:05
